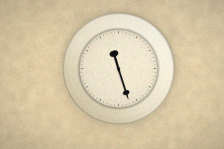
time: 11:27
